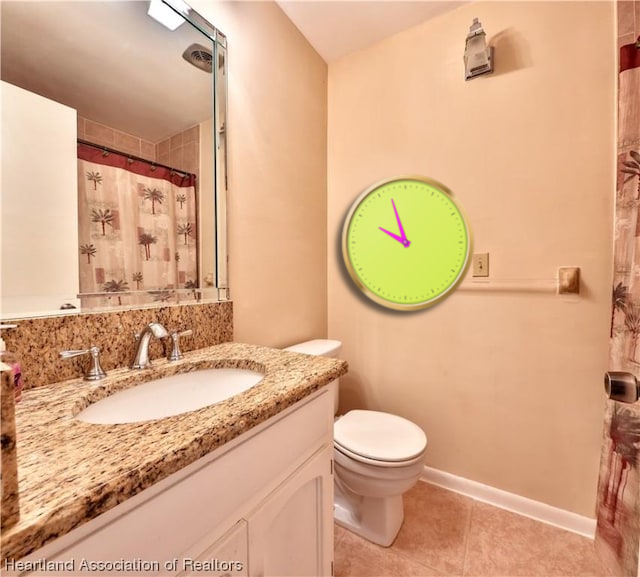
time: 9:57
